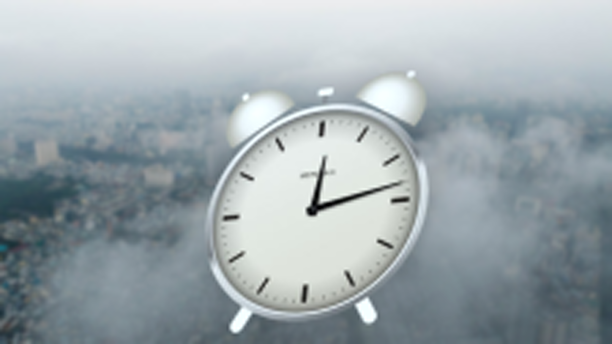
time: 12:13
